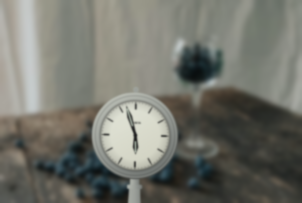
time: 5:57
